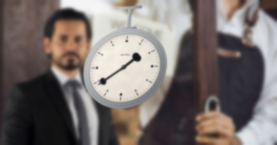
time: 1:39
